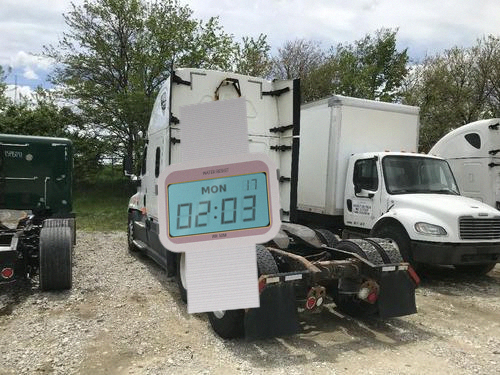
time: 2:03
